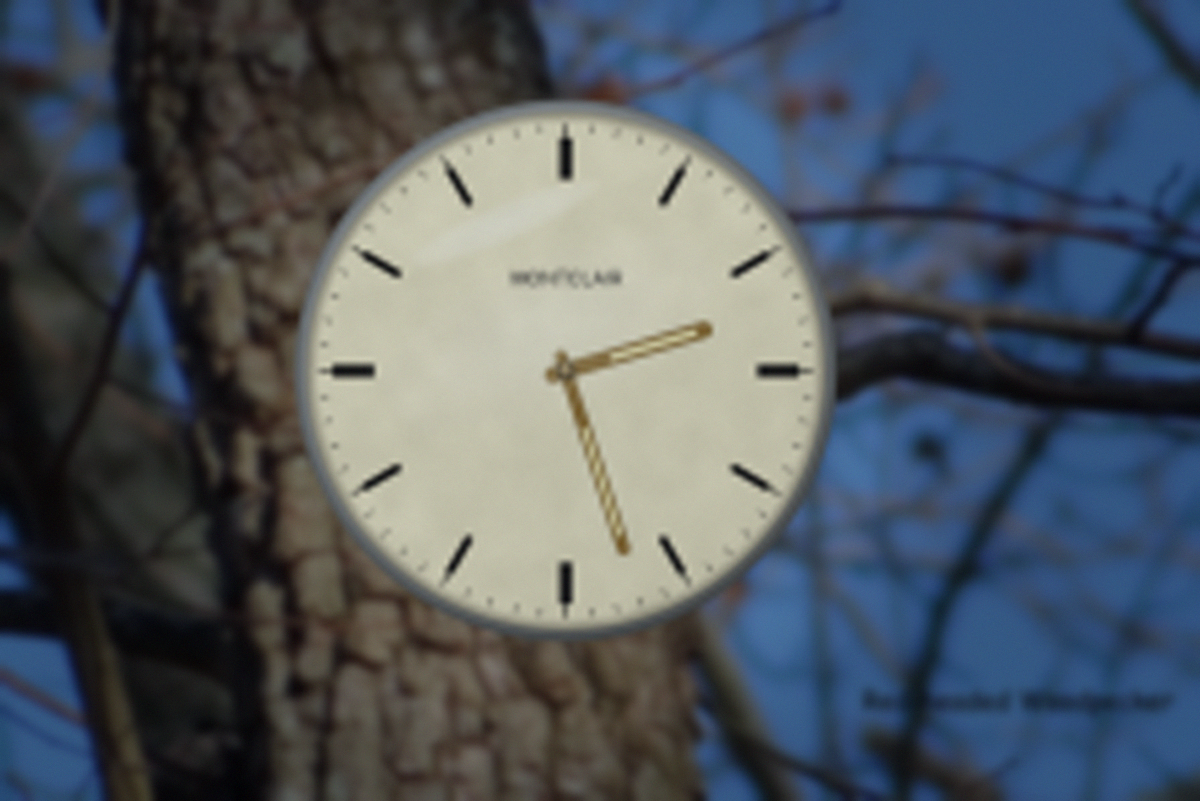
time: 2:27
